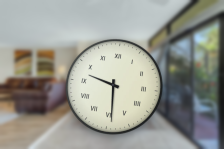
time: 9:29
